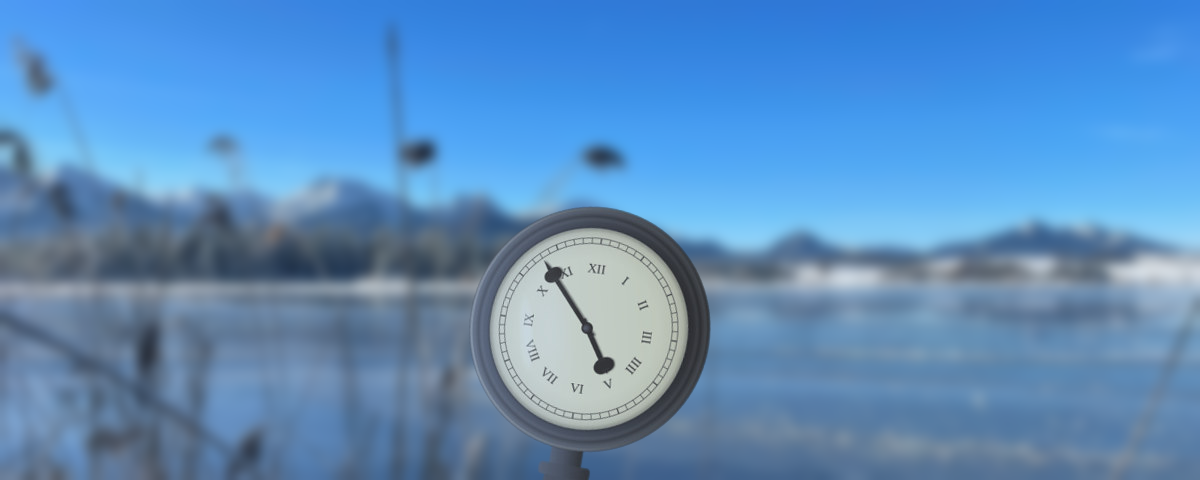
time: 4:53
